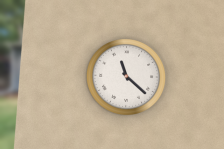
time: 11:22
